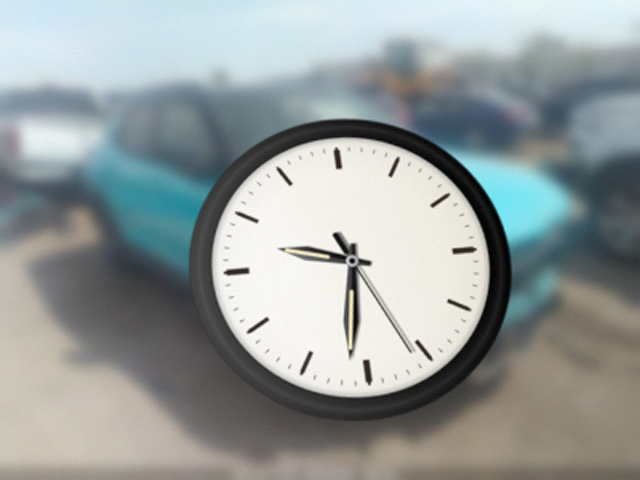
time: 9:31:26
